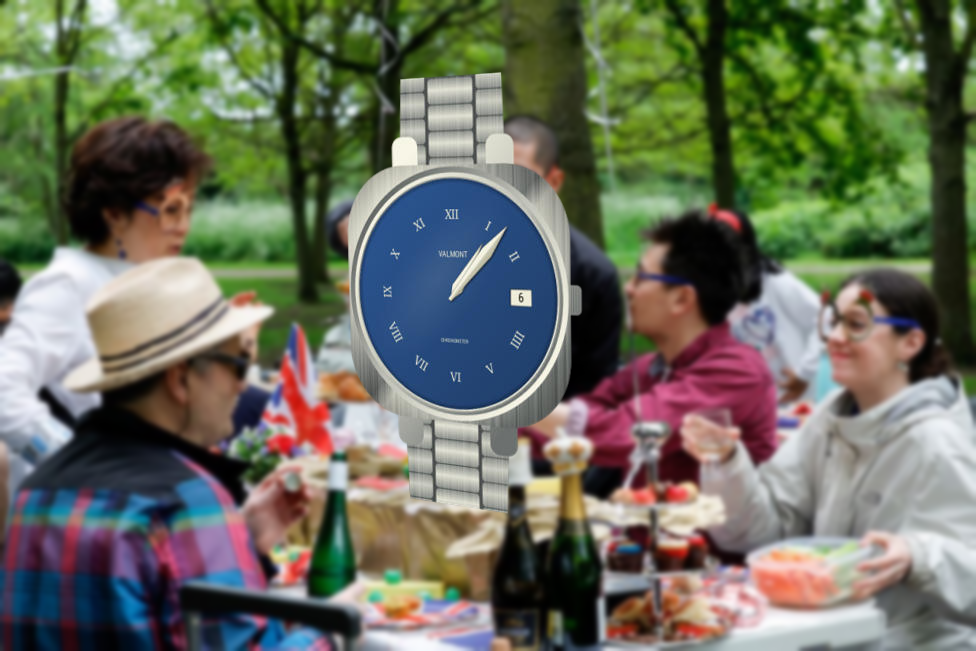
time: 1:07
